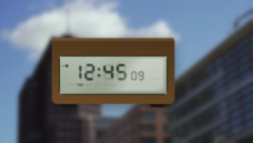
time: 12:45:09
